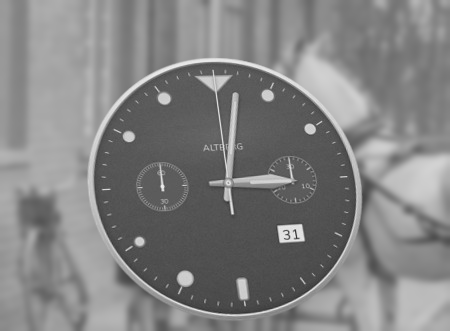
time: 3:02
